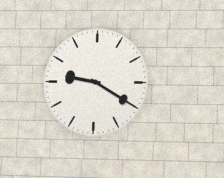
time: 9:20
